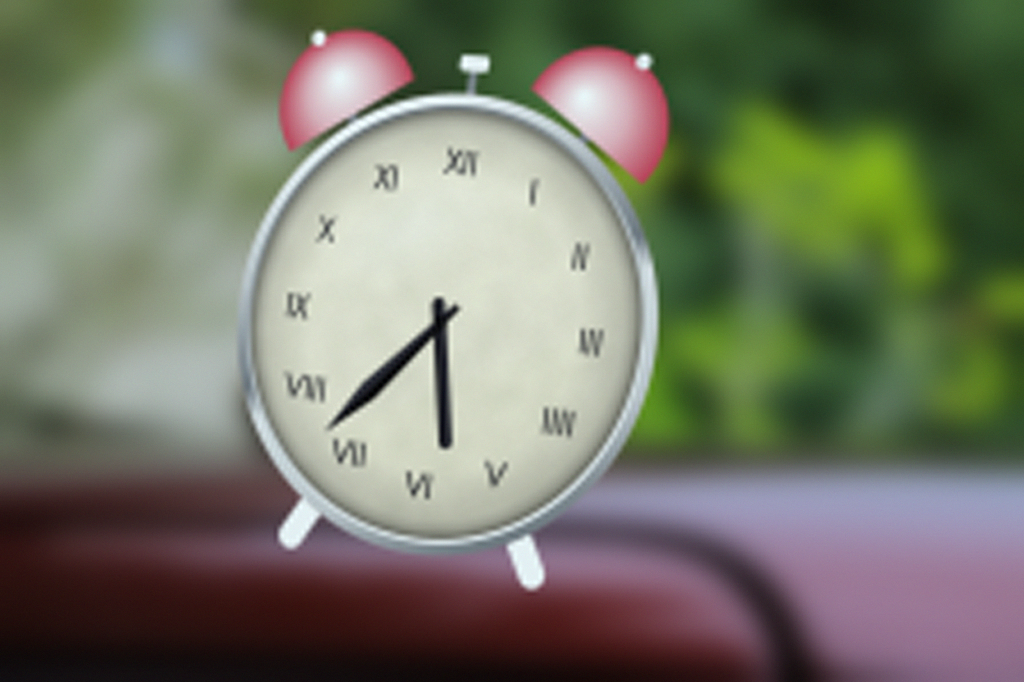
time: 5:37
